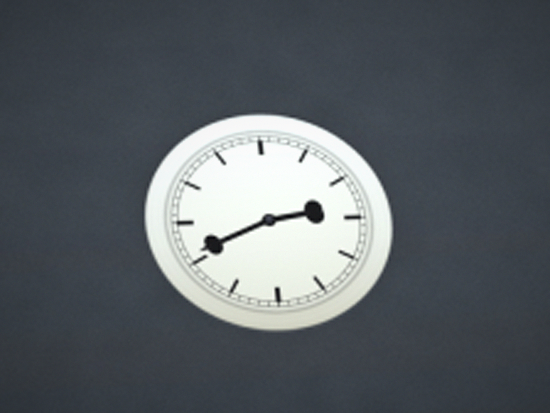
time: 2:41
